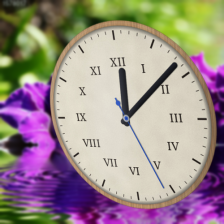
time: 12:08:26
